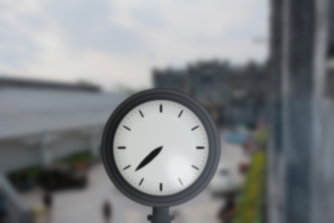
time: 7:38
